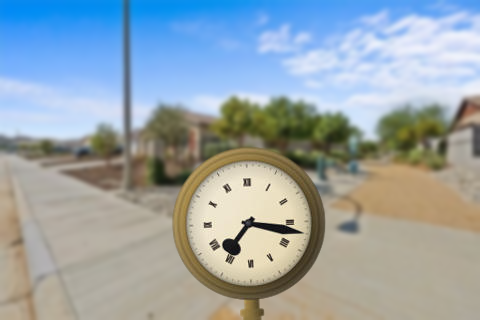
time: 7:17
